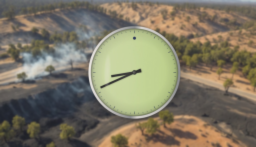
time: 8:41
